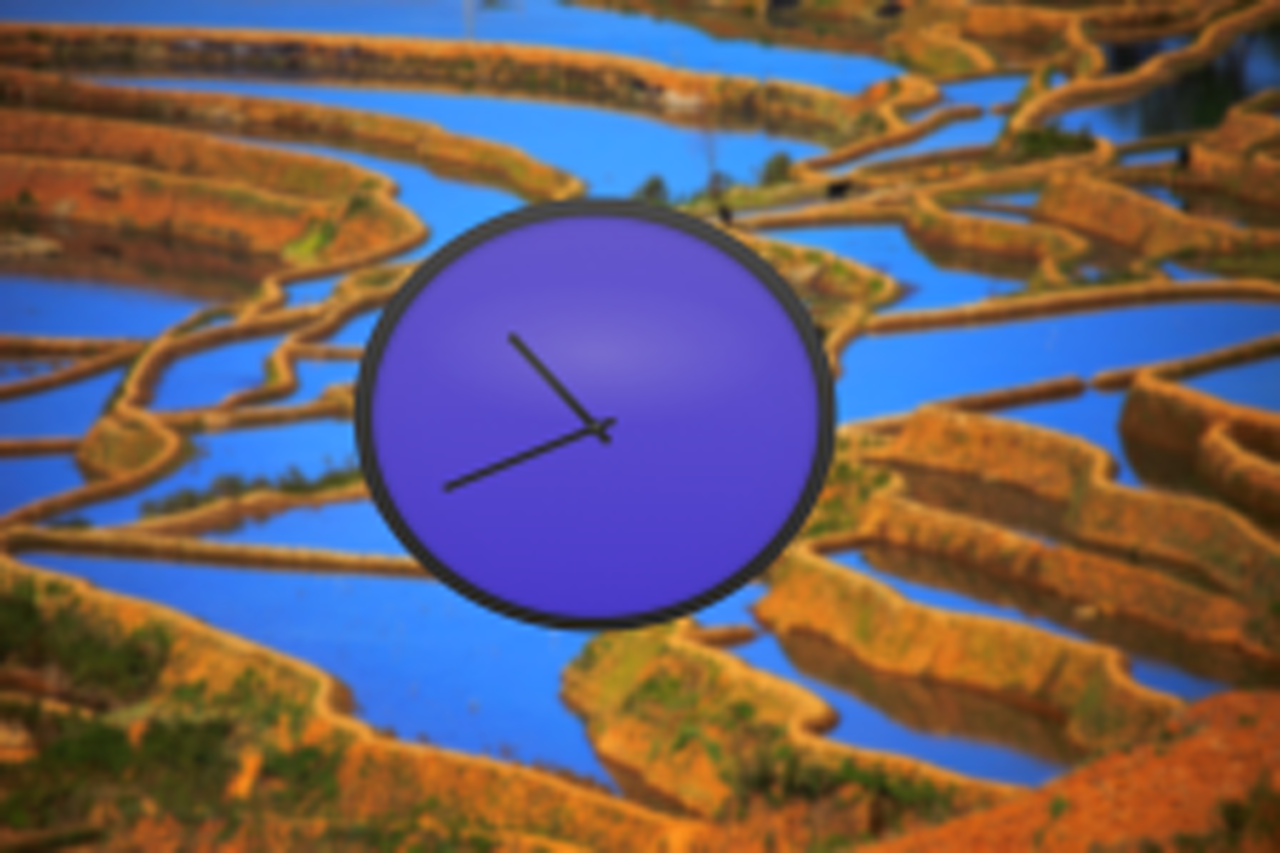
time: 10:41
